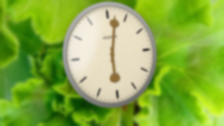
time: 6:02
